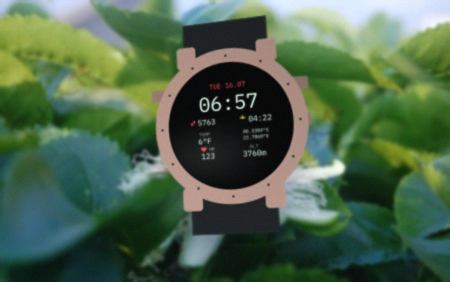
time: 6:57
